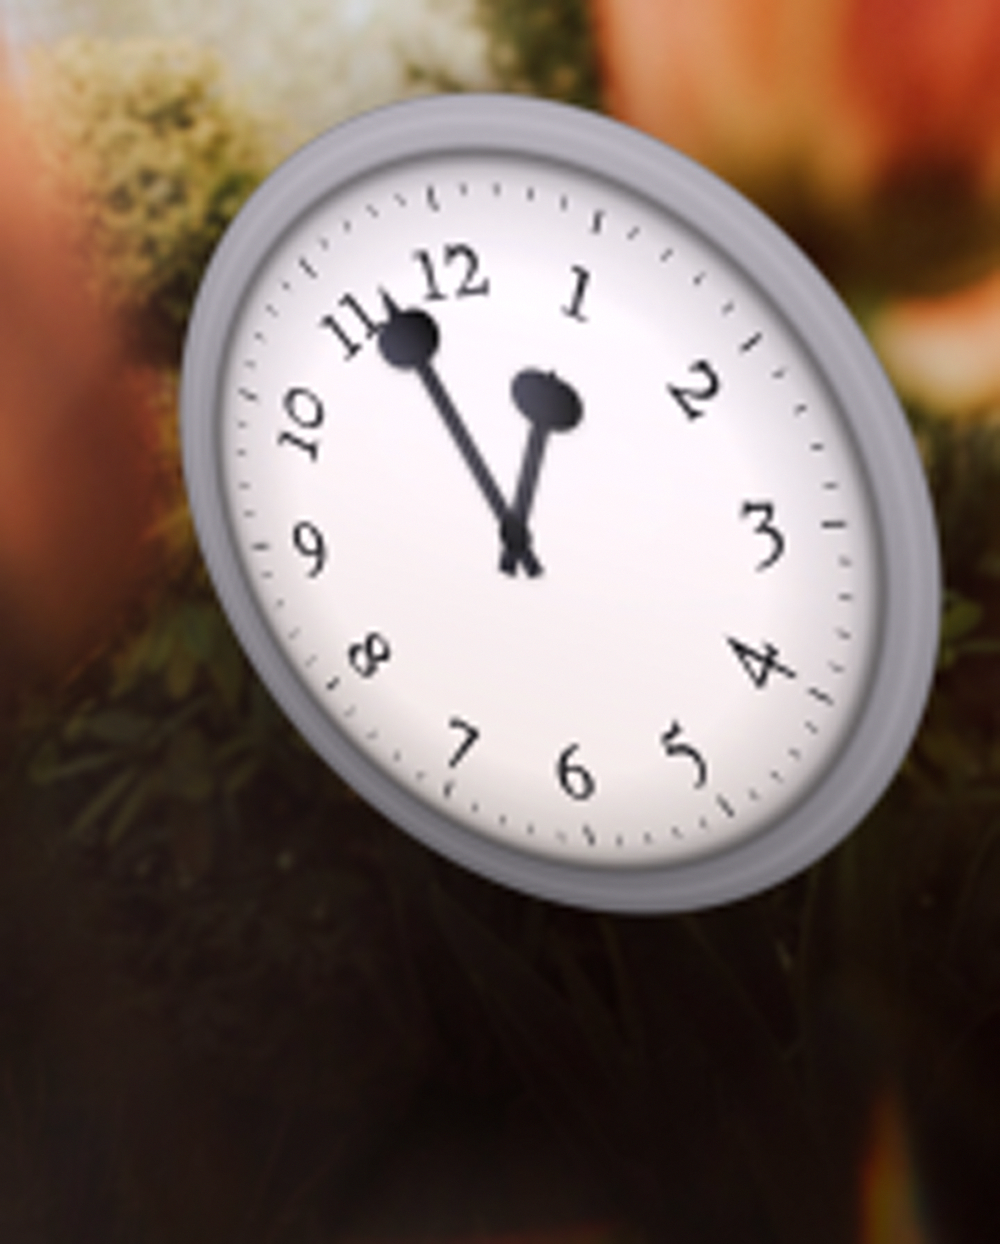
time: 12:57
